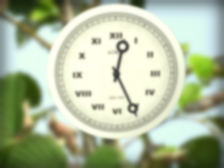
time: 12:26
